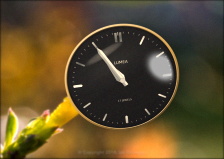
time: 10:55
